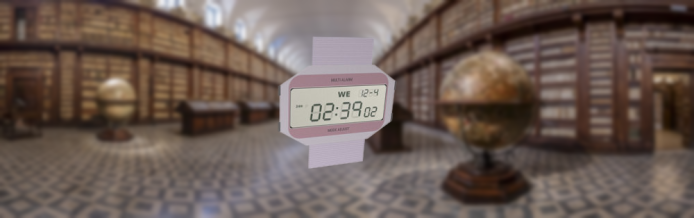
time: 2:39:02
